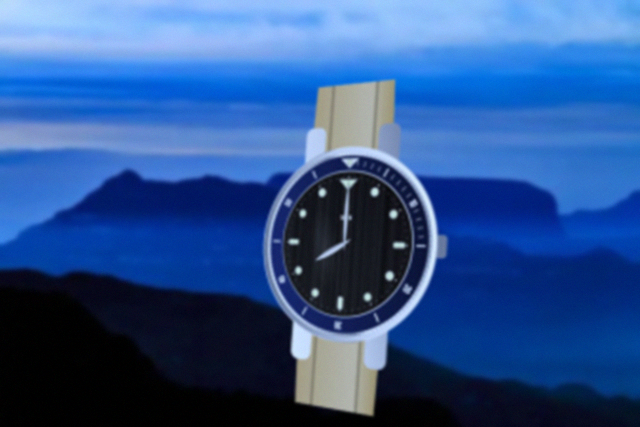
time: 8:00
